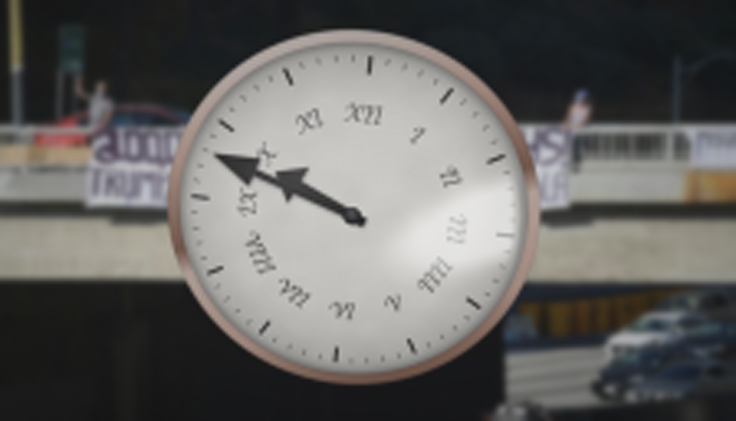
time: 9:48
